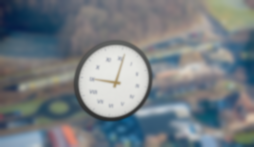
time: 9:01
